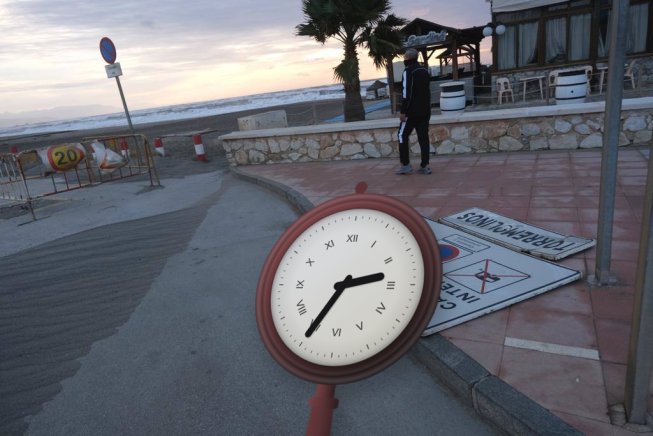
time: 2:35
